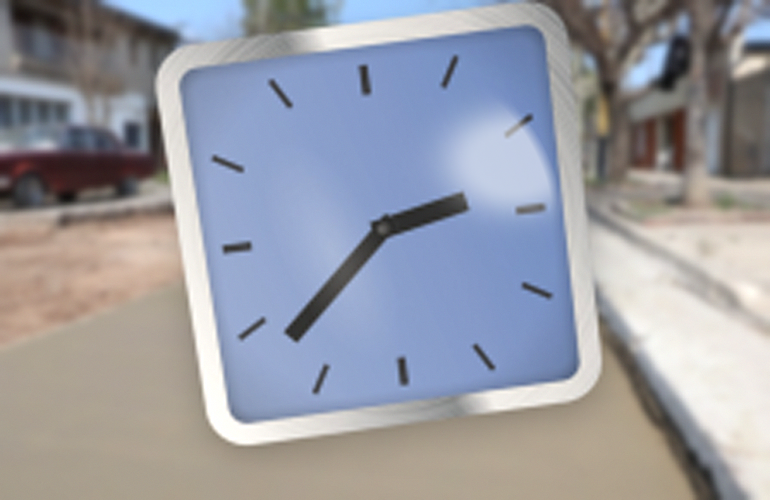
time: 2:38
